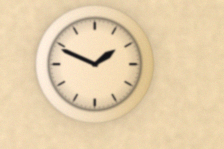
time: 1:49
